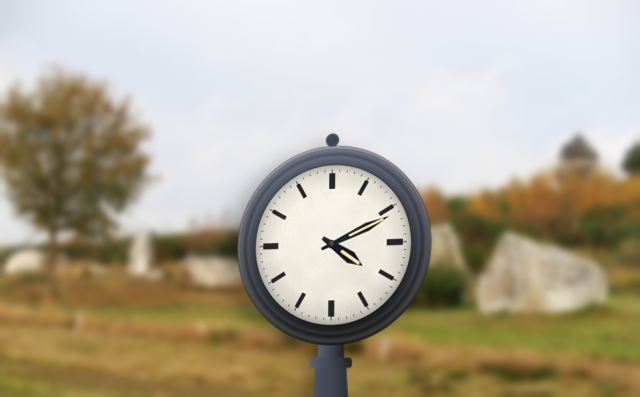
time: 4:11
